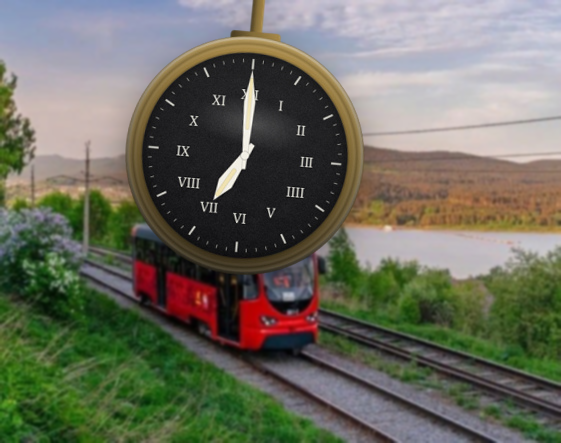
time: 7:00
